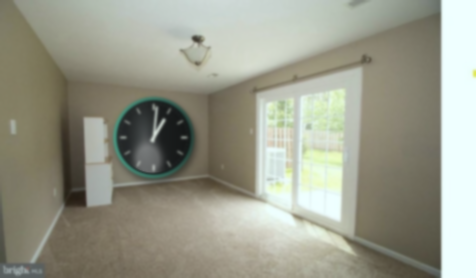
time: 1:01
